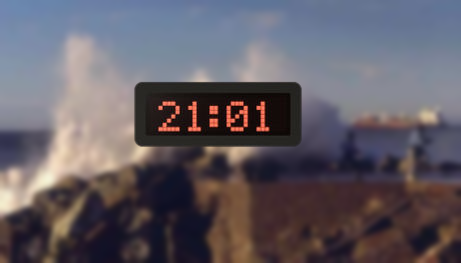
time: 21:01
